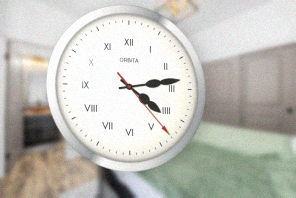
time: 4:13:23
